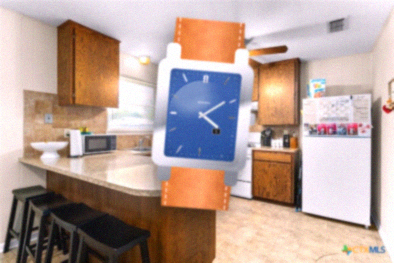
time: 4:09
